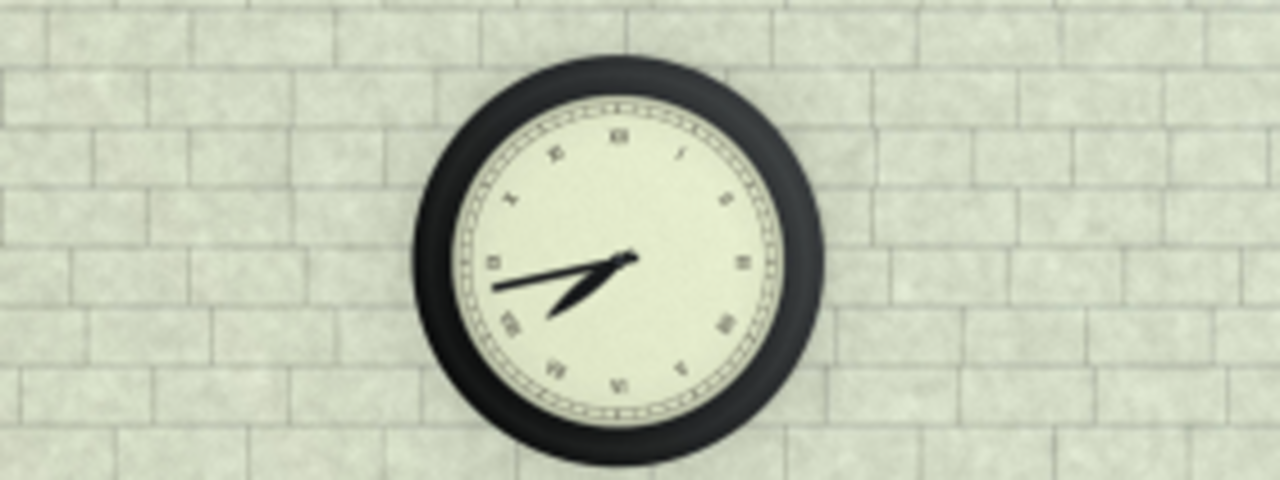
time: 7:43
